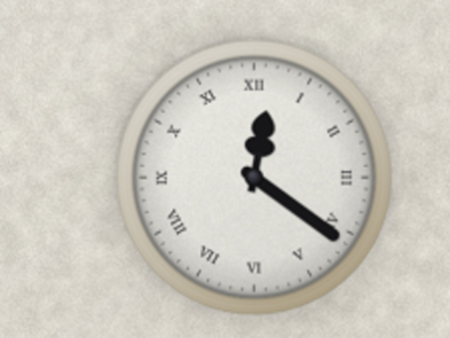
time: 12:21
